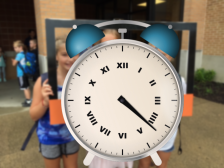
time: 4:22
